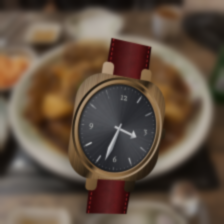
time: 3:33
